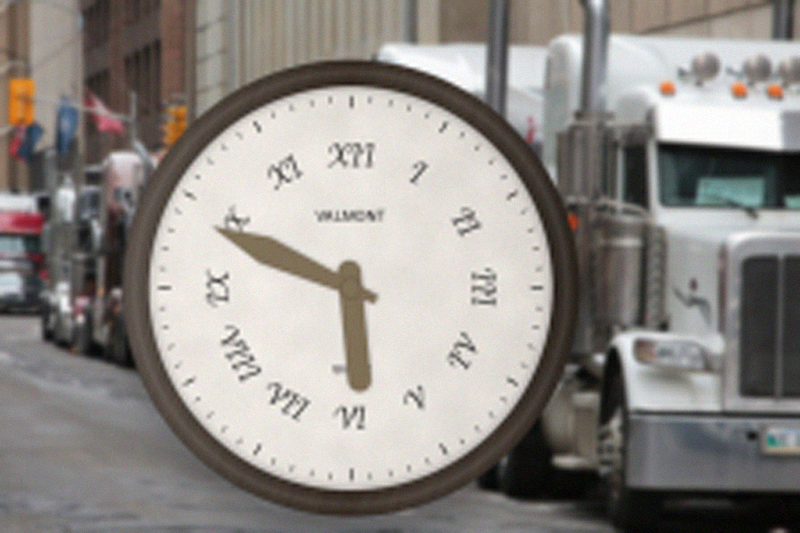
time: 5:49
